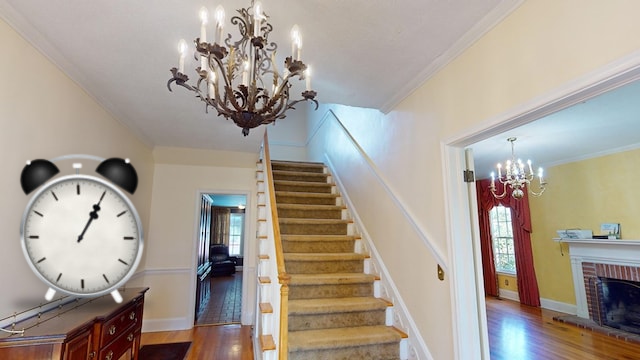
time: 1:05
